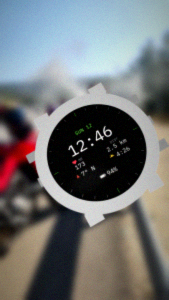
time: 12:46
